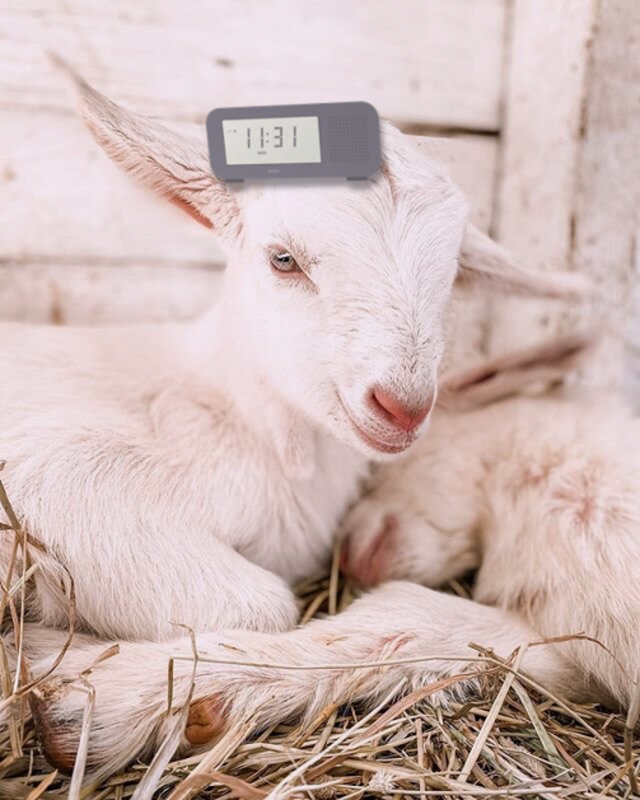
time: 11:31
